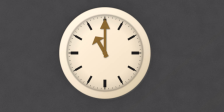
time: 11:00
